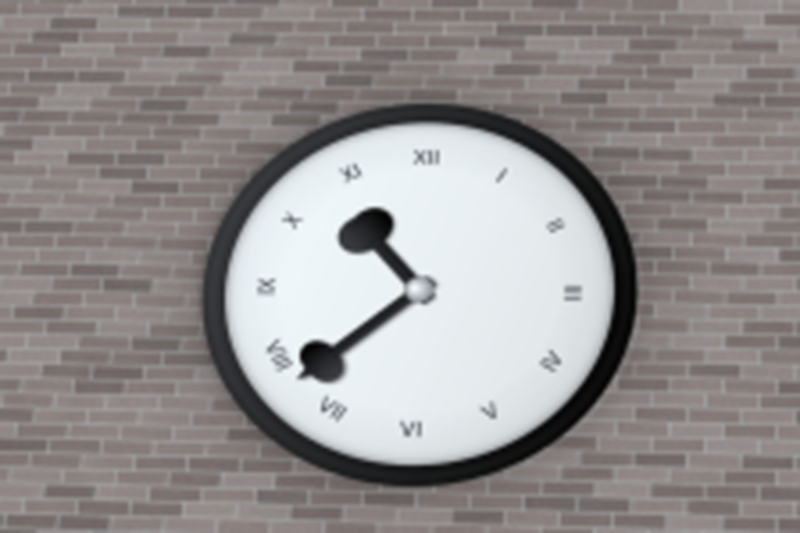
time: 10:38
